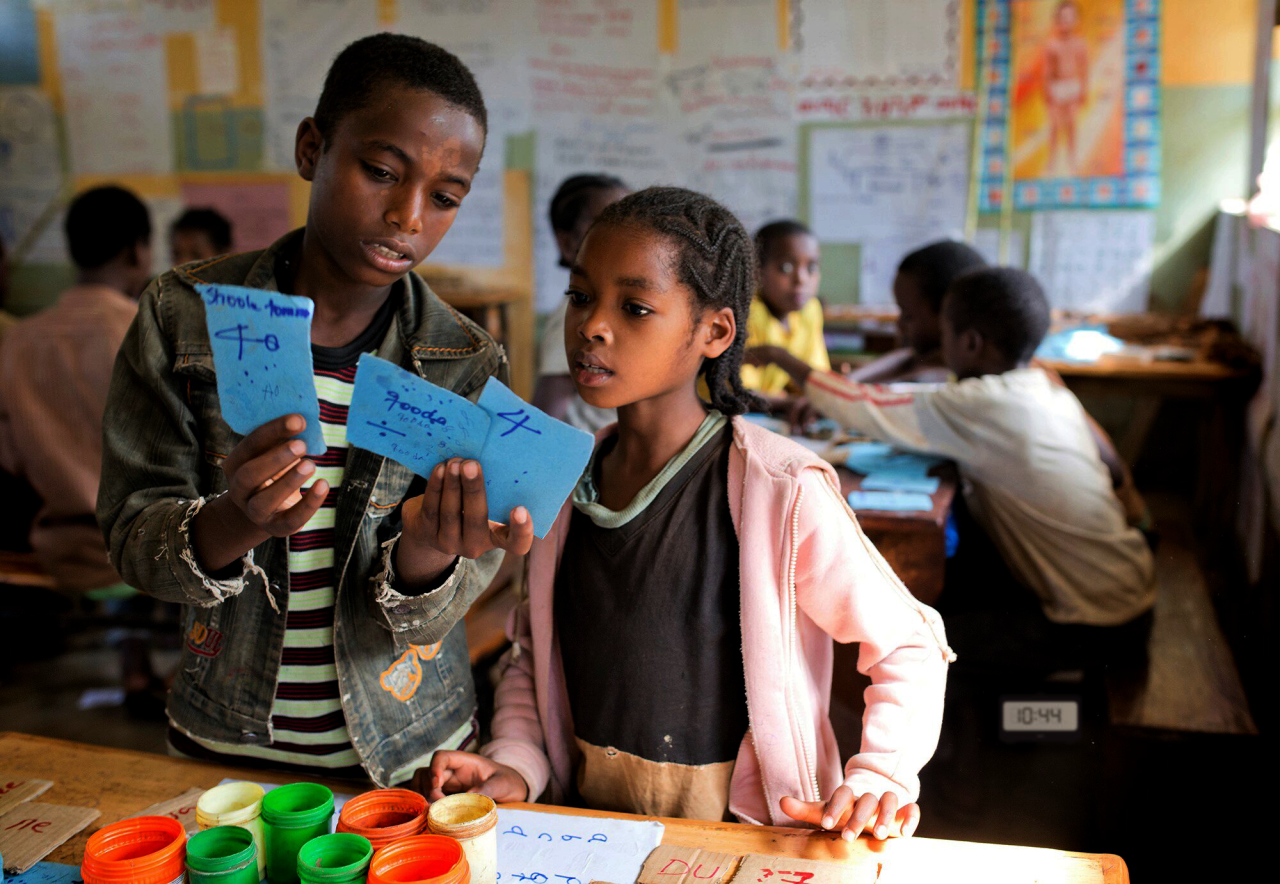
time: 10:44
